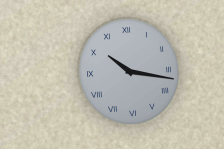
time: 10:17
